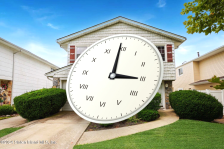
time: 2:59
